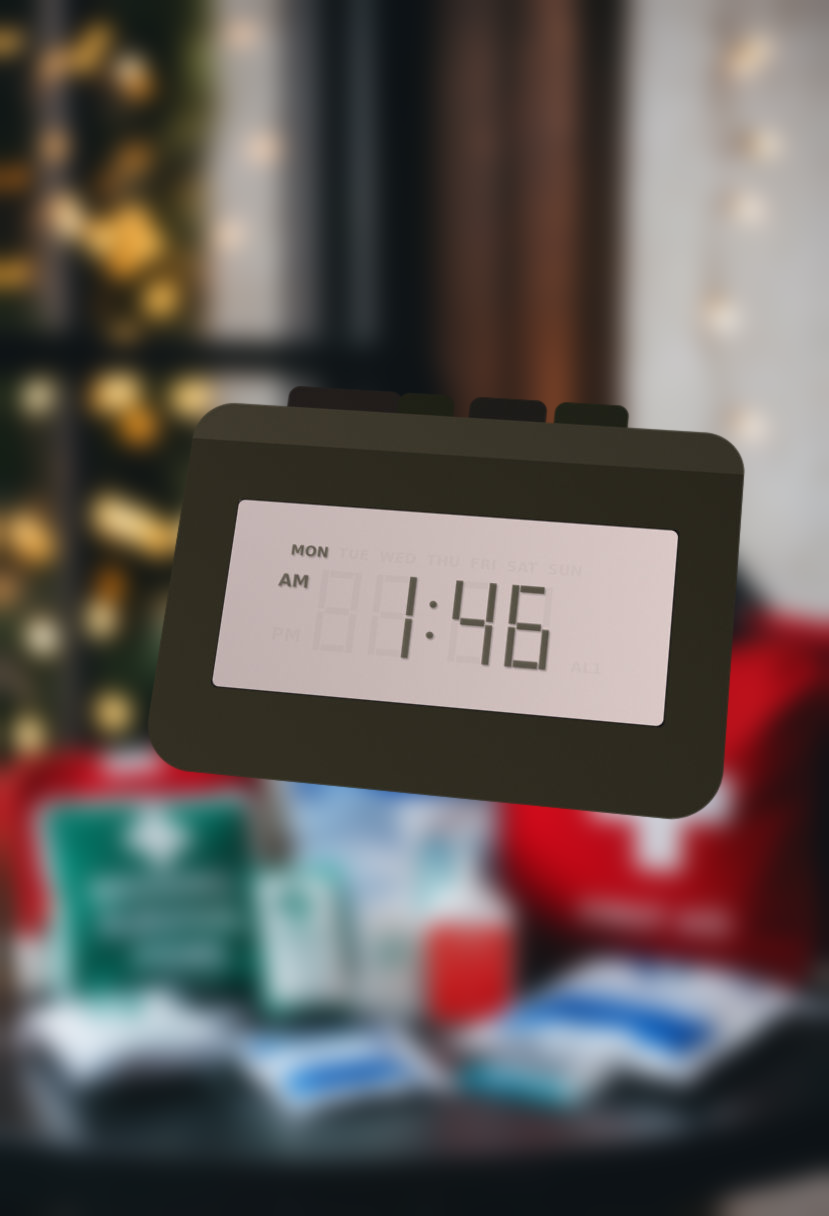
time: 1:46
